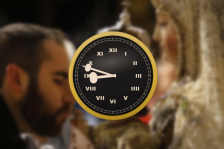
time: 8:48
